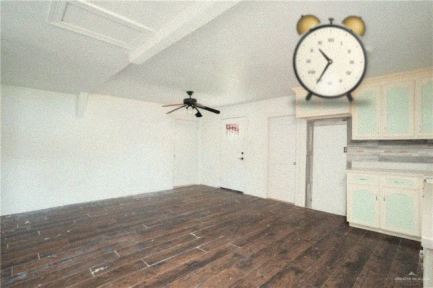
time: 10:35
